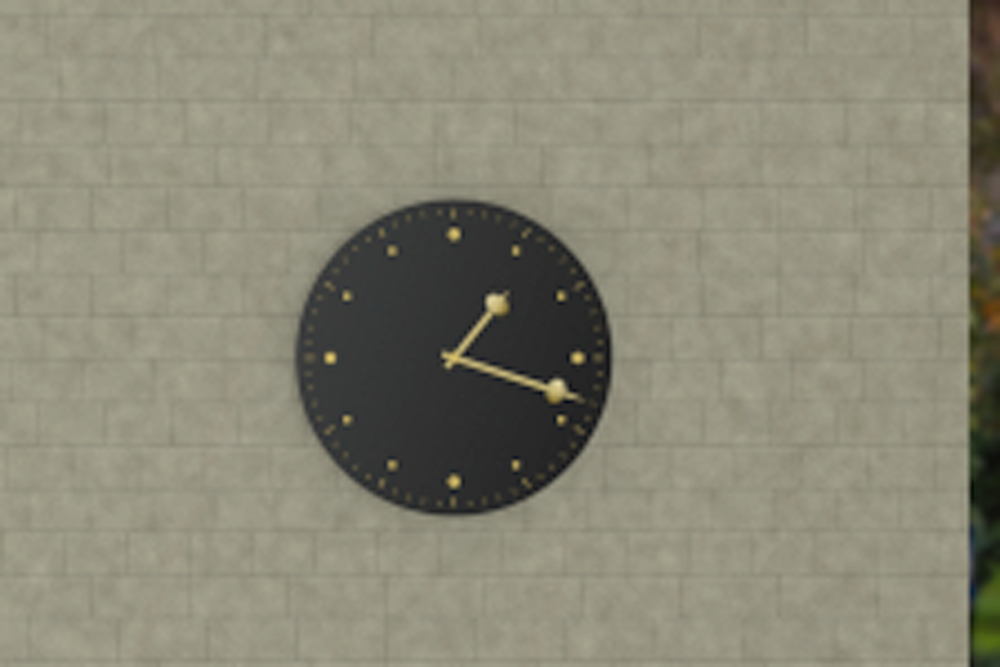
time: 1:18
